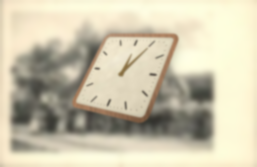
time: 12:05
